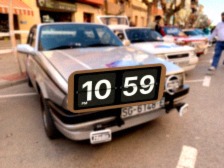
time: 10:59
